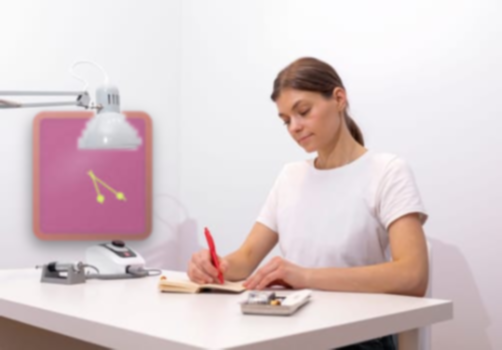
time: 5:21
